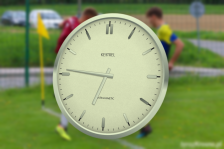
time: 6:46
